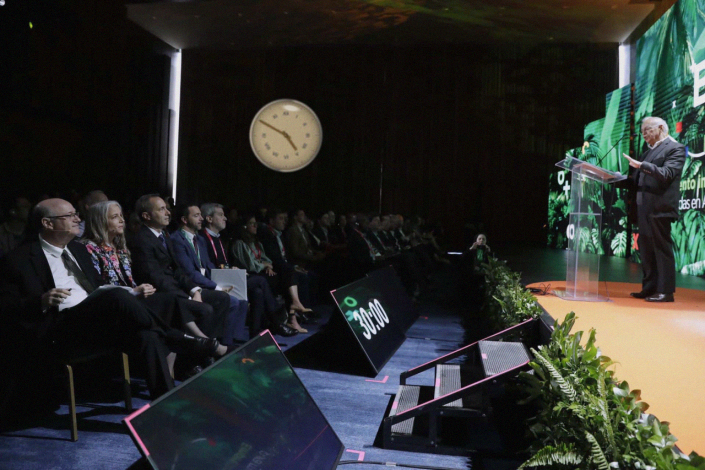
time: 4:50
